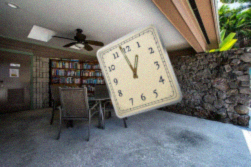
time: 12:58
